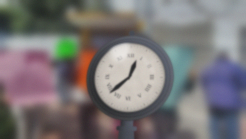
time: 12:38
